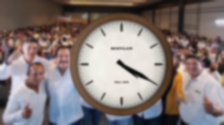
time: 4:20
